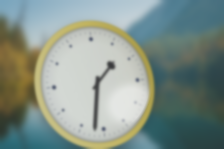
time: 1:32
